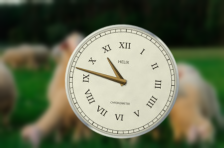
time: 10:47
